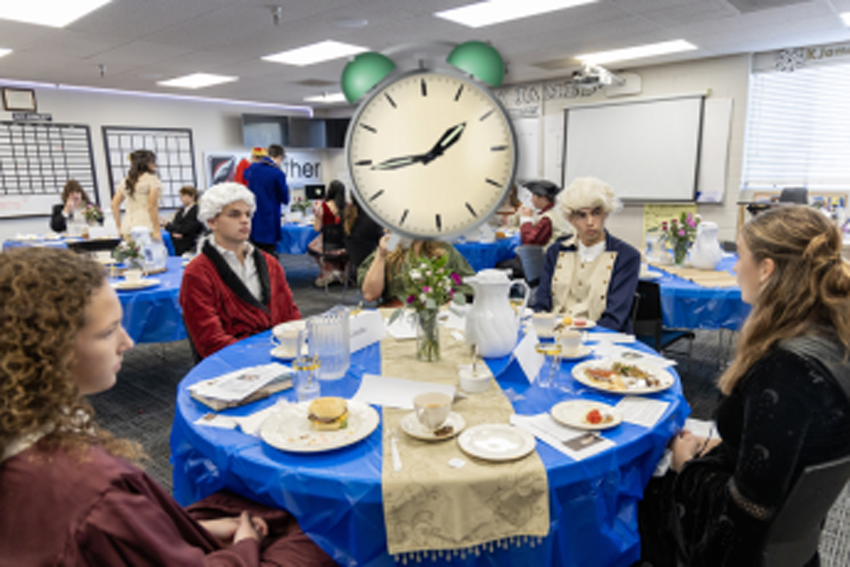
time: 1:44
